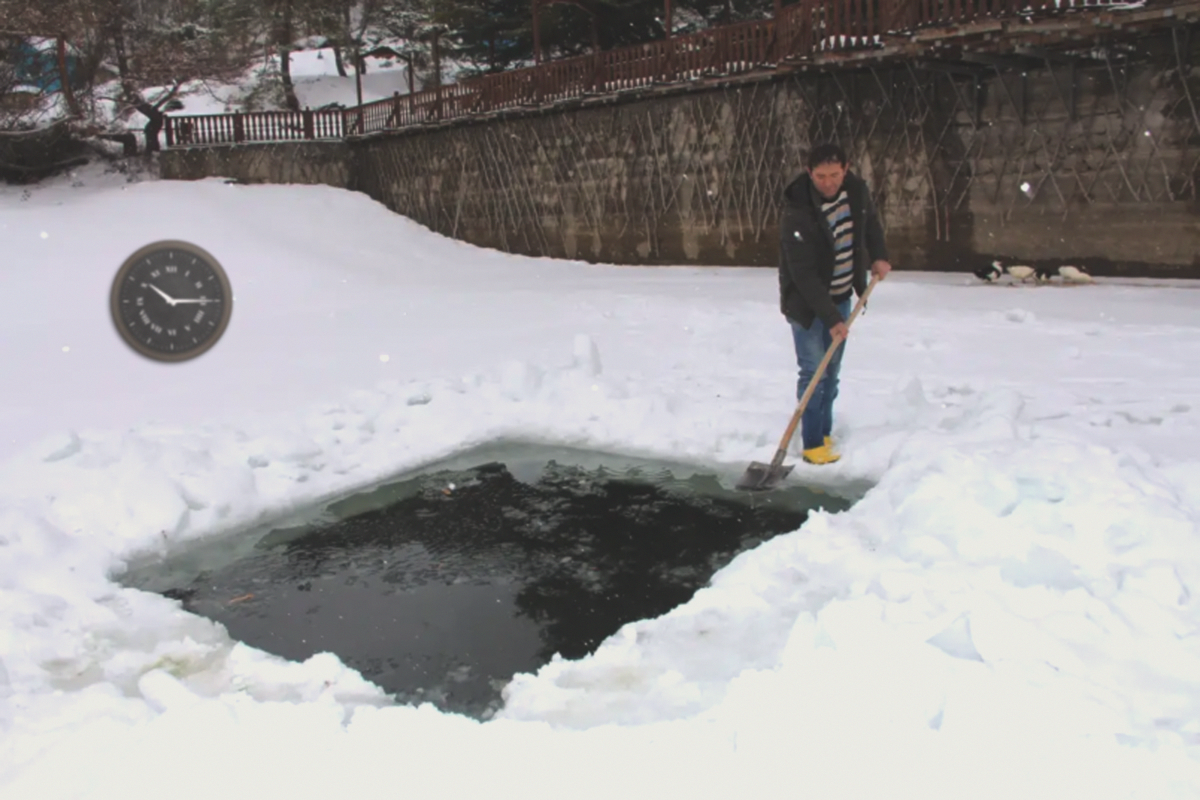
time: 10:15
